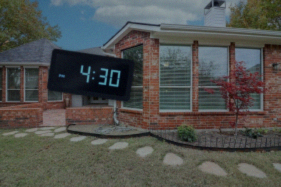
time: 4:30
